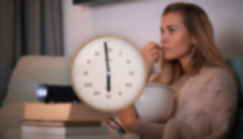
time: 5:59
